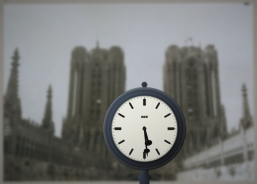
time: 5:29
